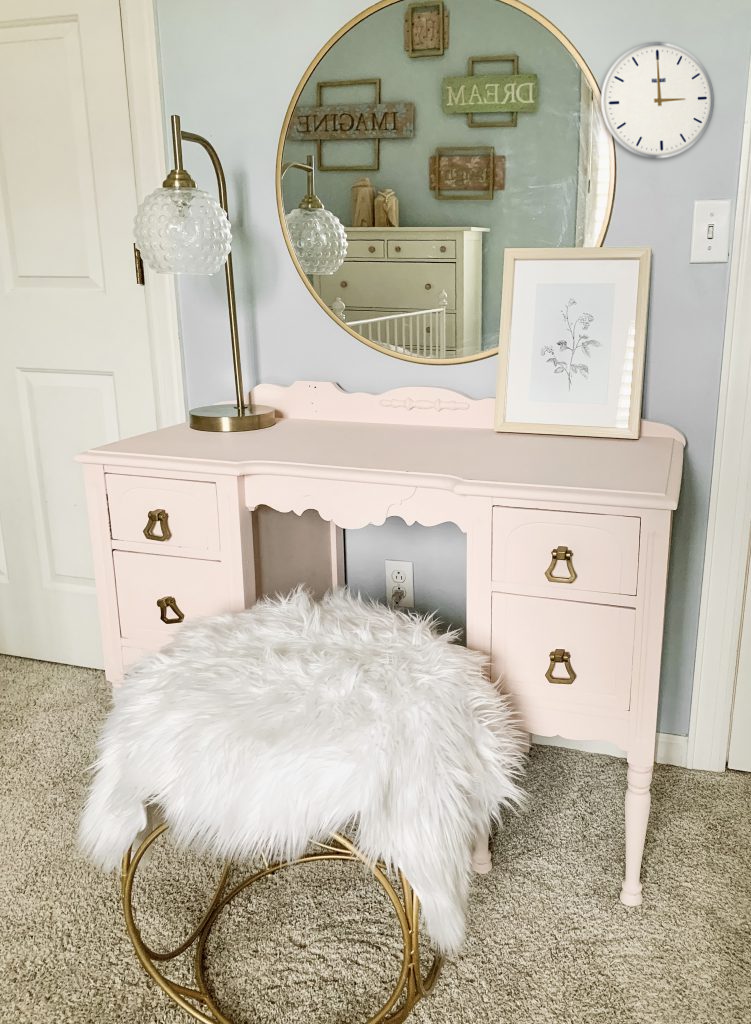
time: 3:00
